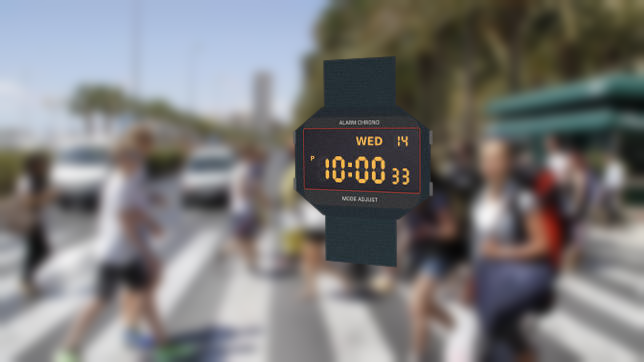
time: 10:00:33
